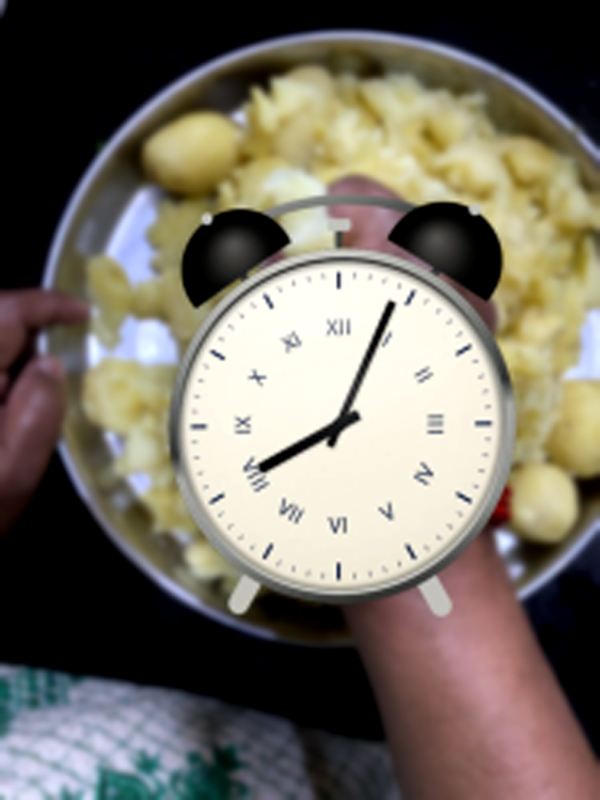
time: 8:04
